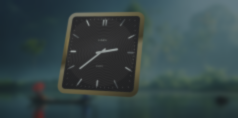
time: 2:38
